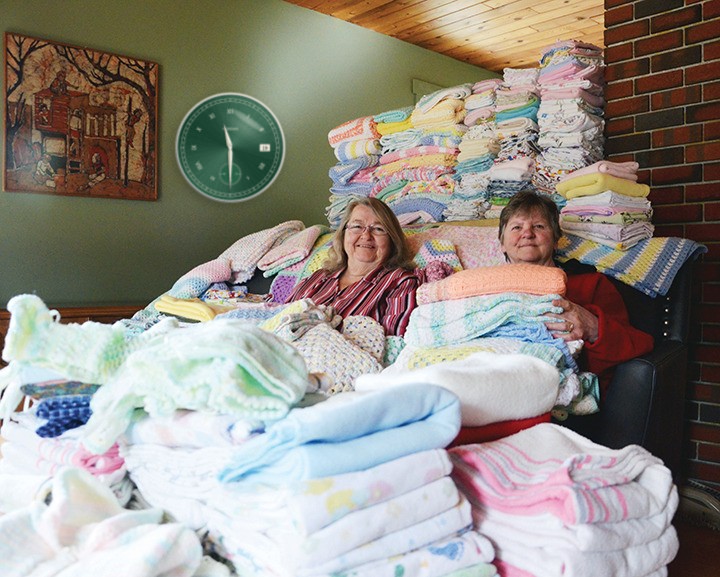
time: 11:30
